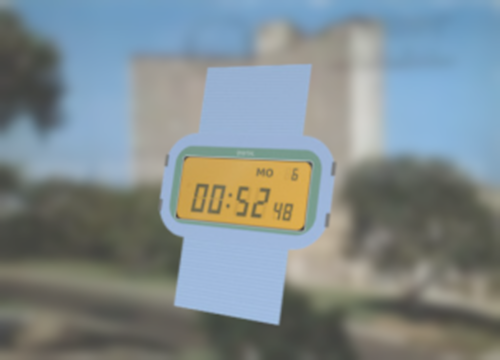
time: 0:52:48
